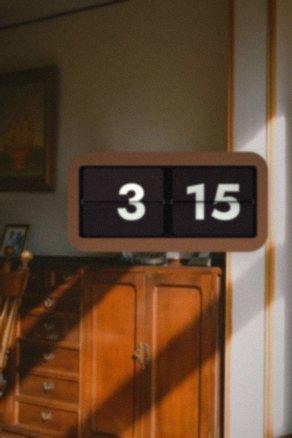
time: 3:15
